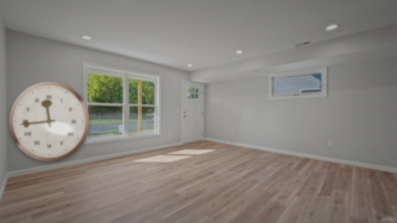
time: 11:44
